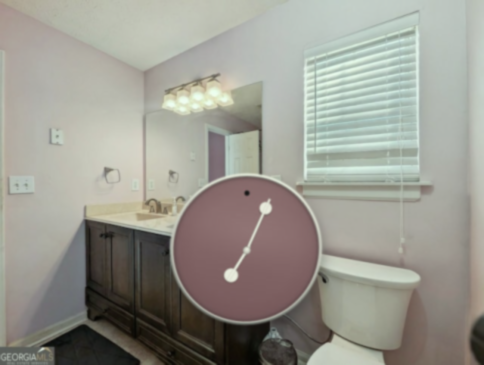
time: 7:04
